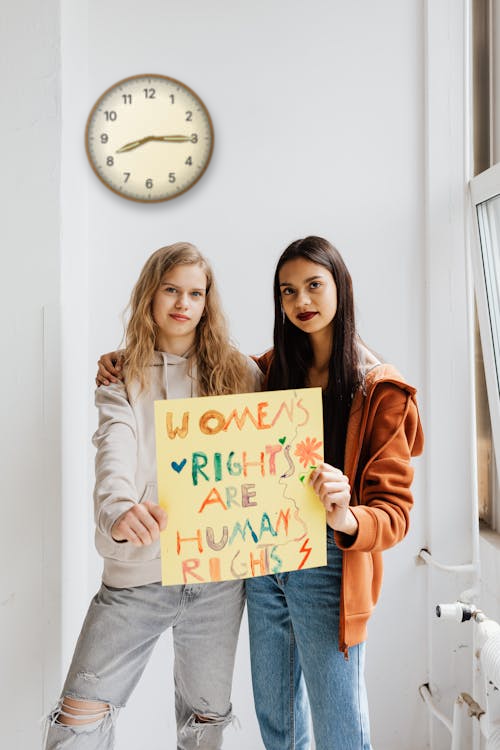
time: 8:15
